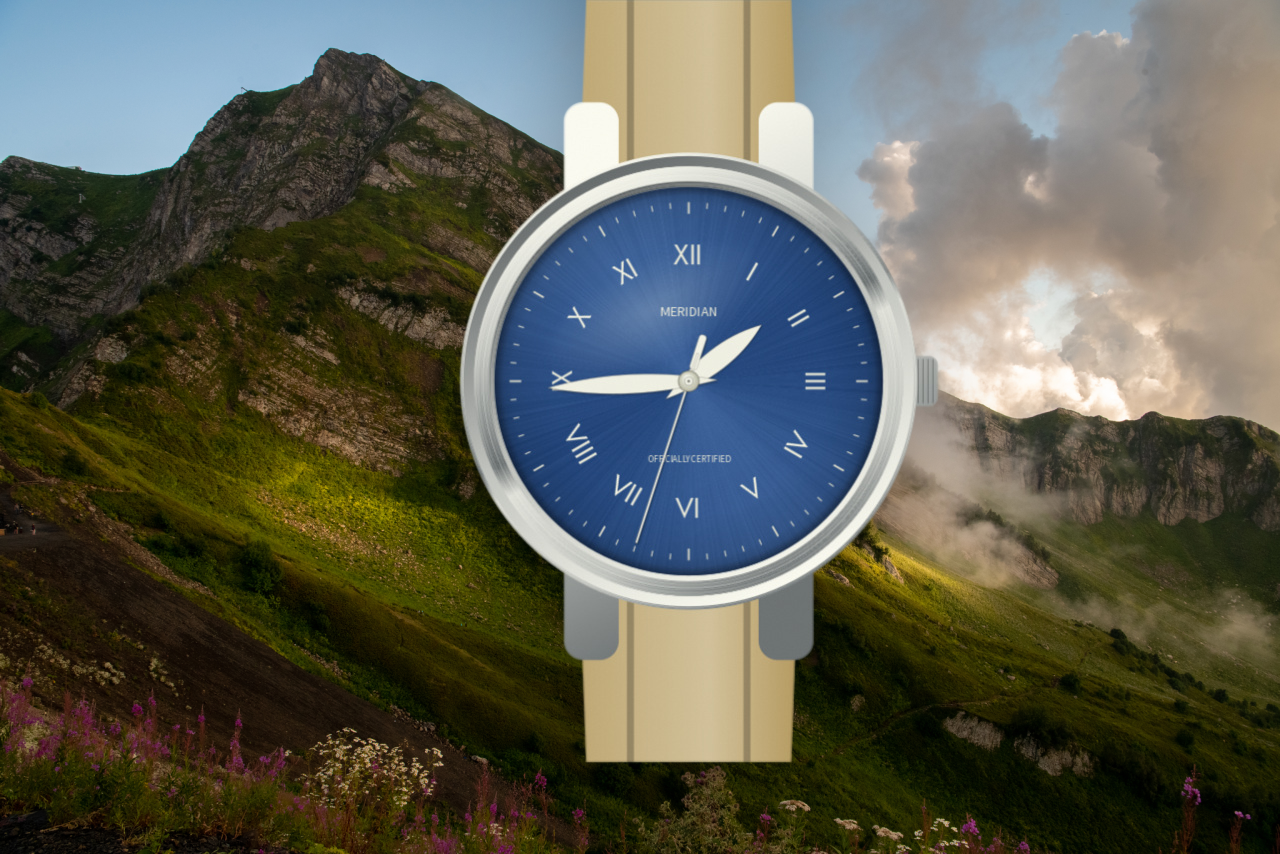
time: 1:44:33
